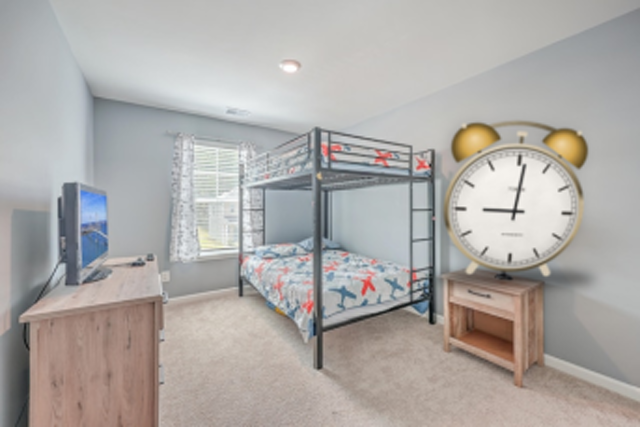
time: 9:01
